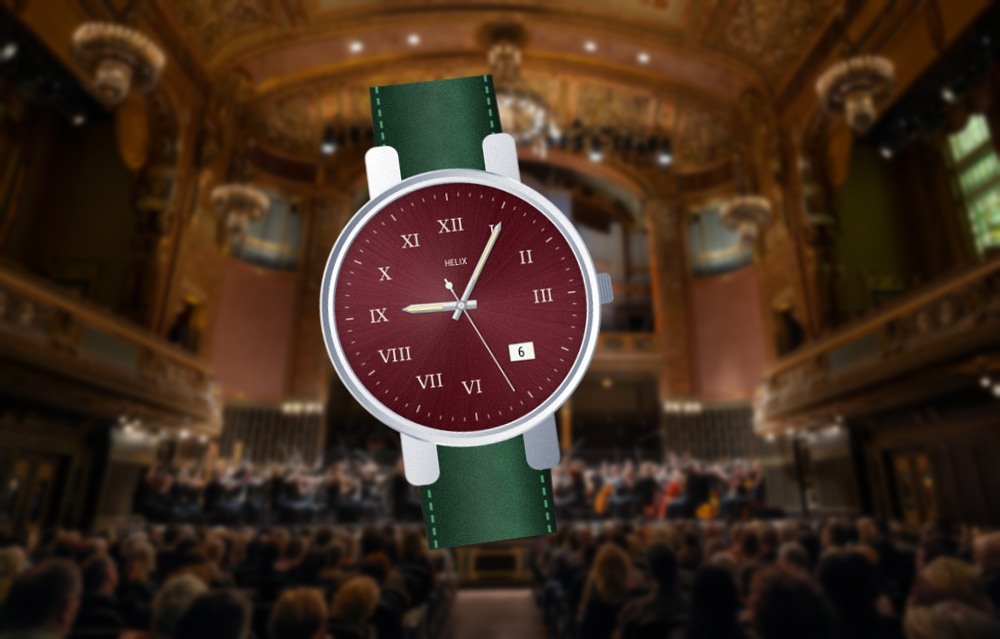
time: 9:05:26
